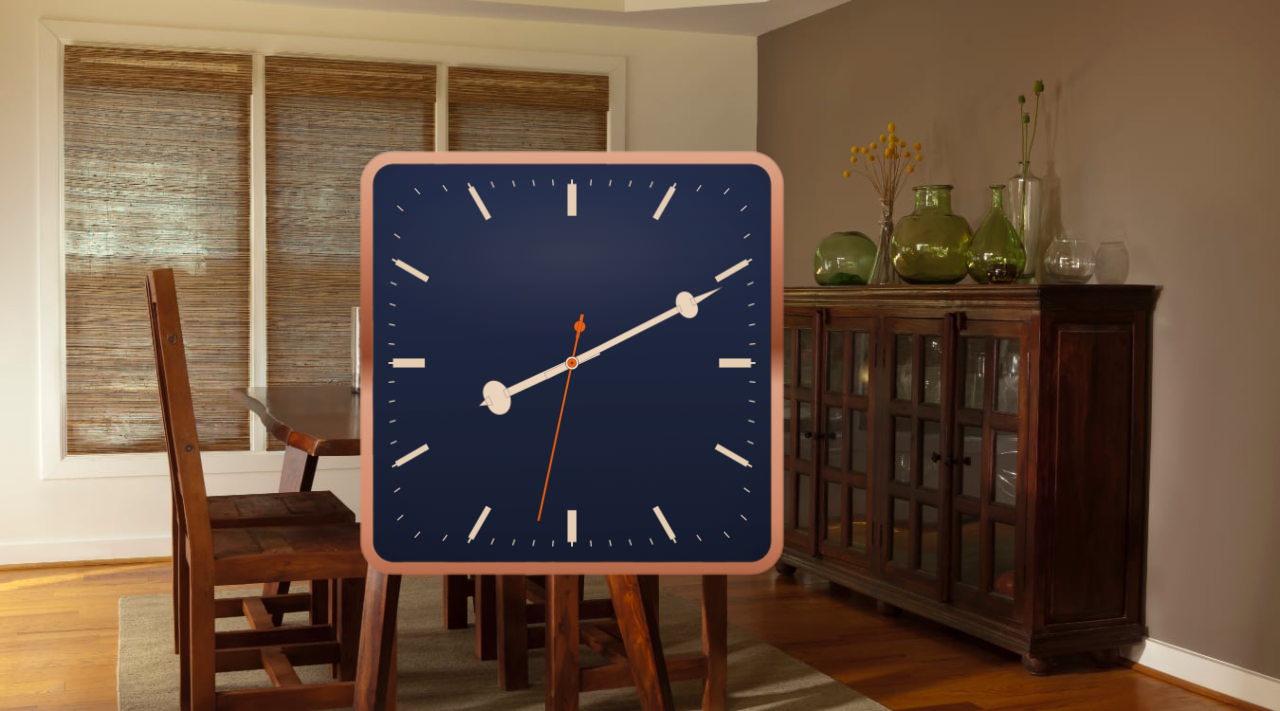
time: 8:10:32
